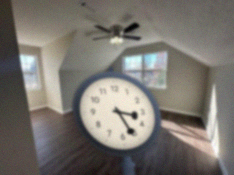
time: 3:26
